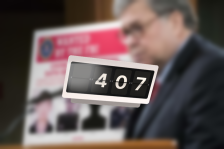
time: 4:07
